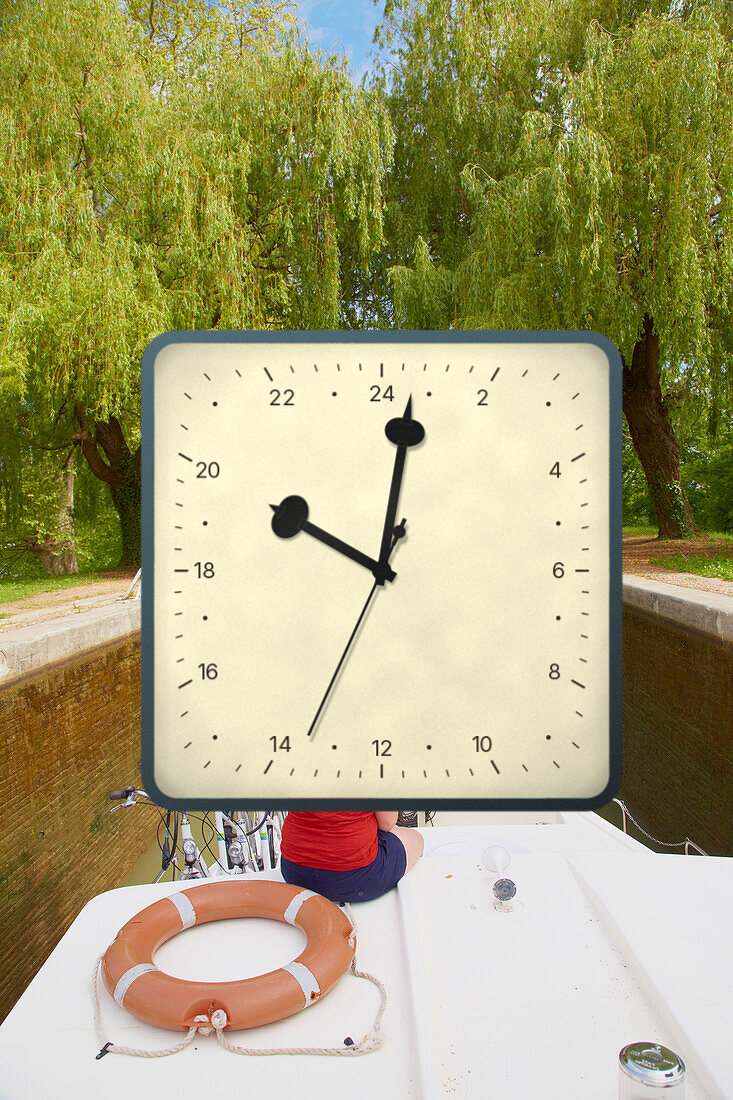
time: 20:01:34
